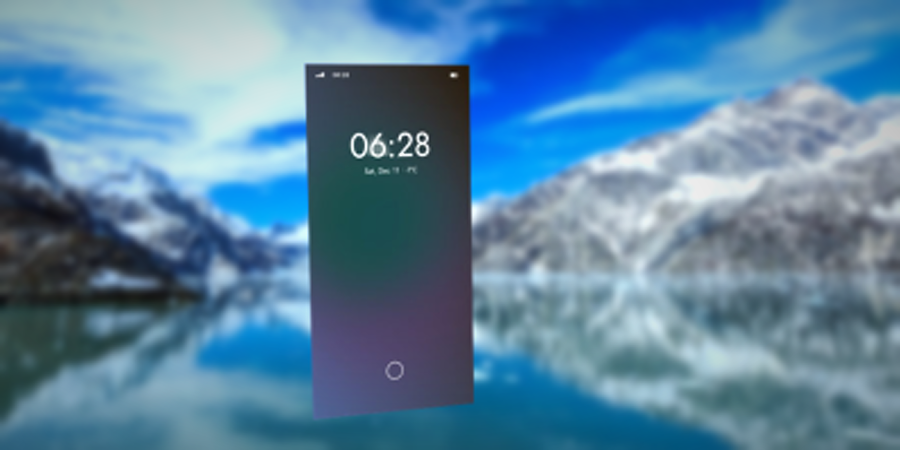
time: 6:28
